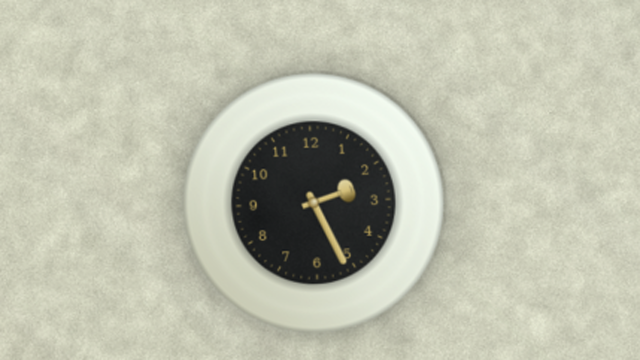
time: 2:26
